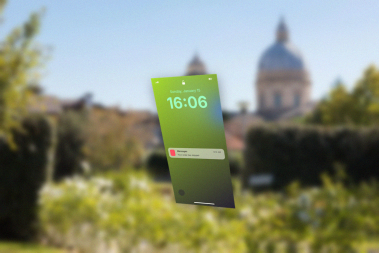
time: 16:06
